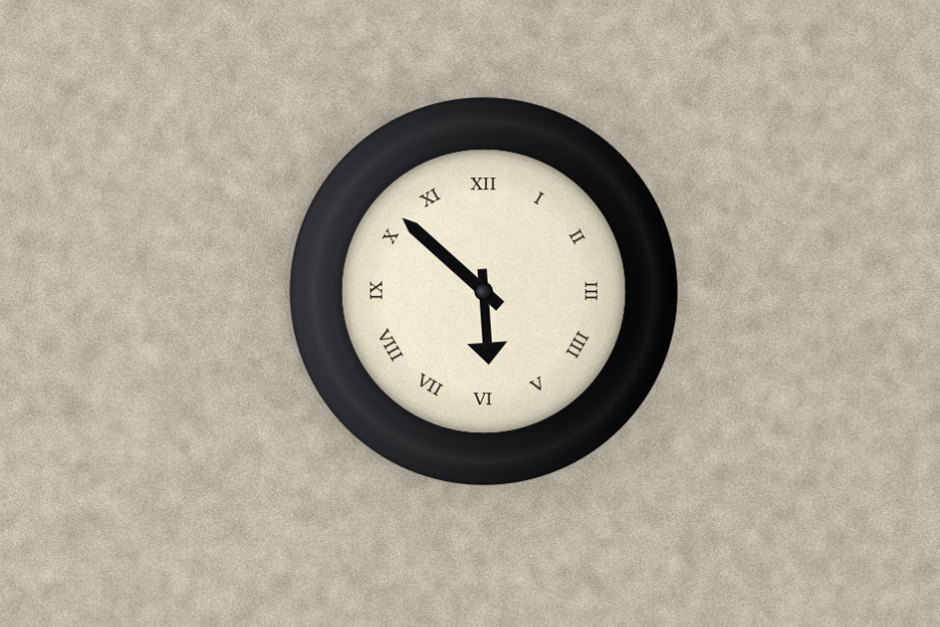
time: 5:52
